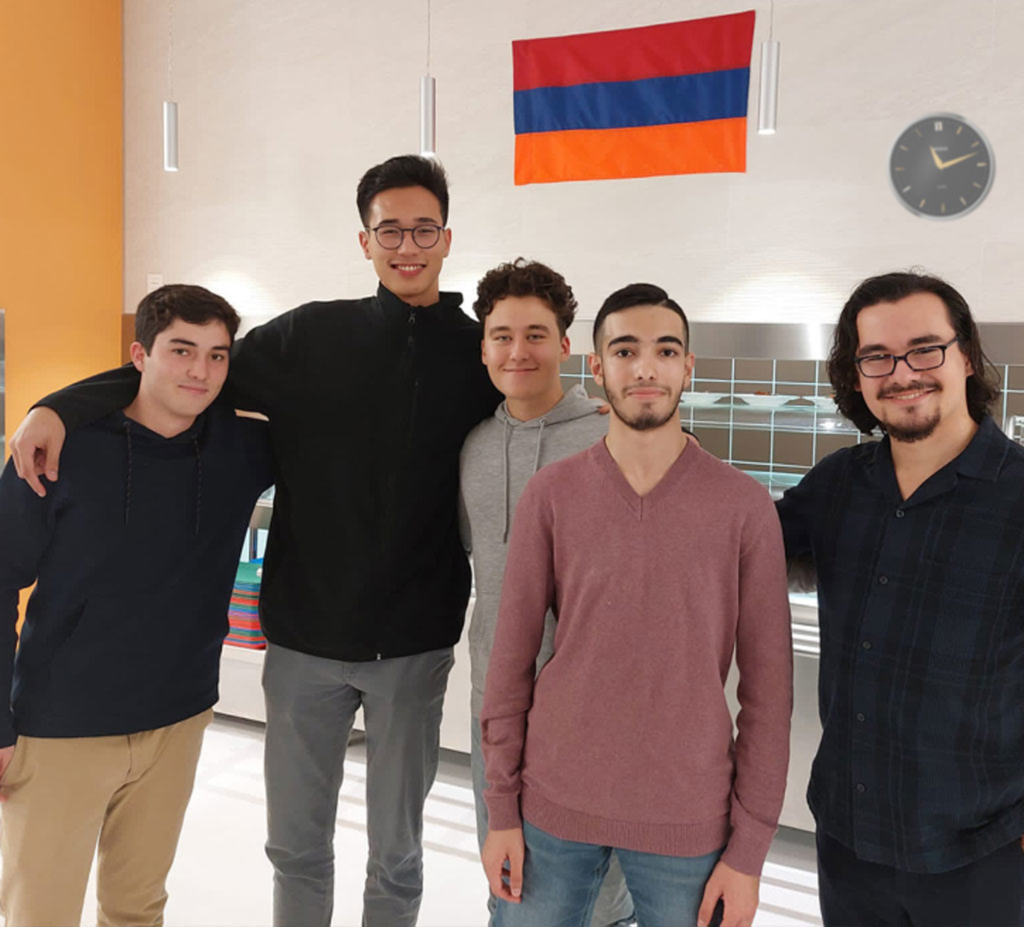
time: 11:12
